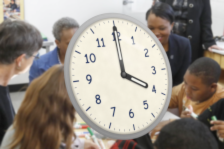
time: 4:00
